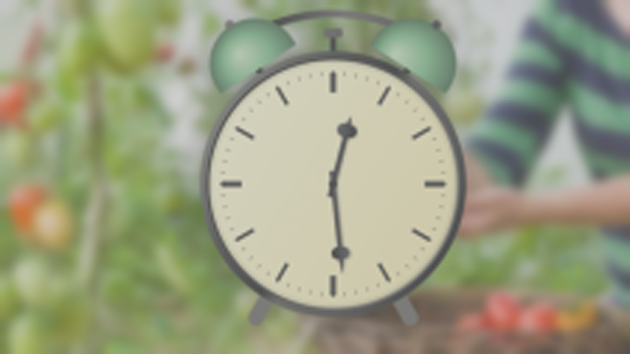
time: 12:29
